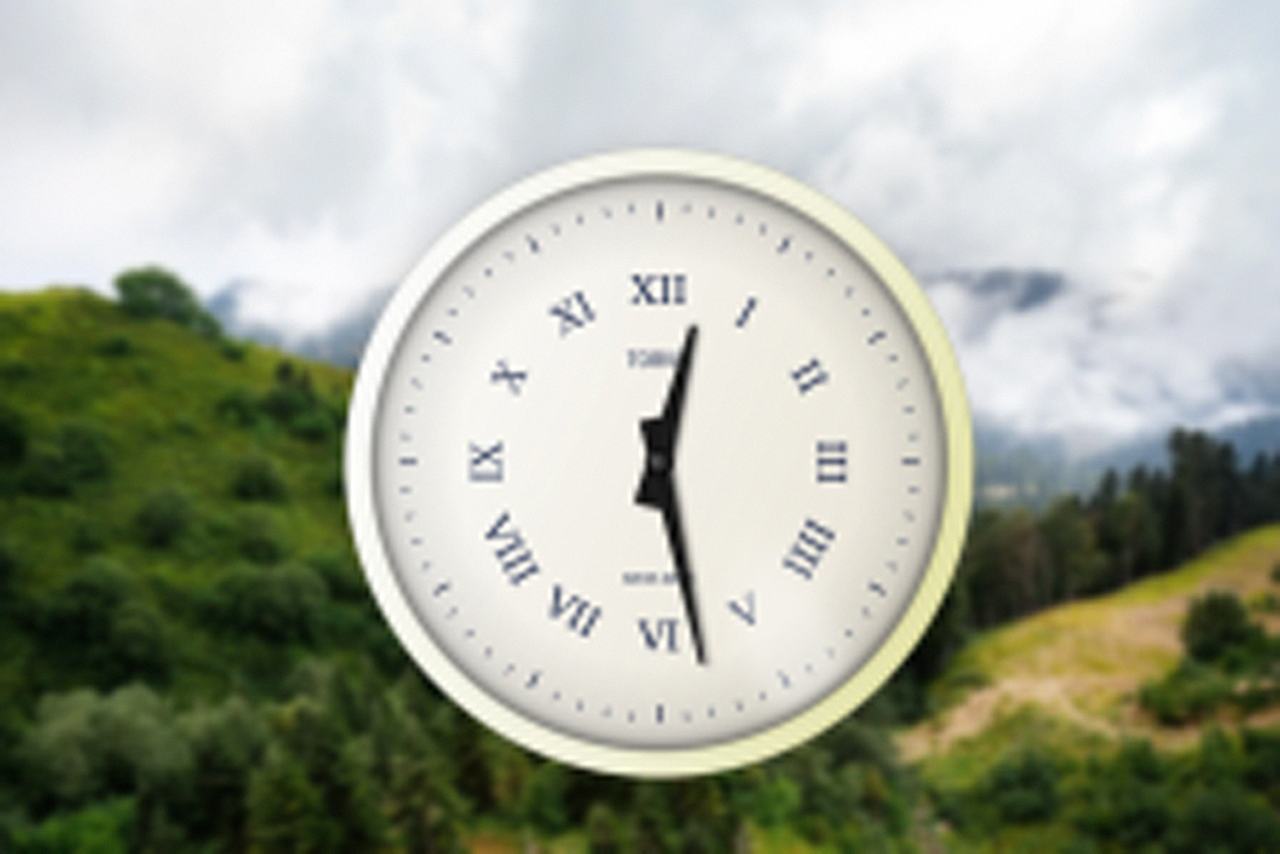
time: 12:28
